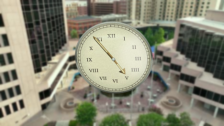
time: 4:54
